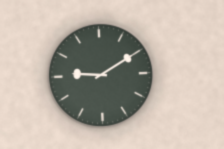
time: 9:10
